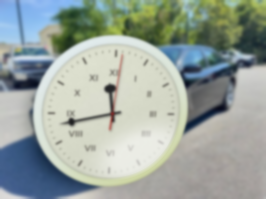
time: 11:43:01
